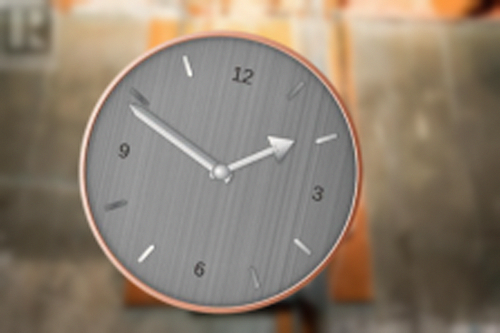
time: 1:49
